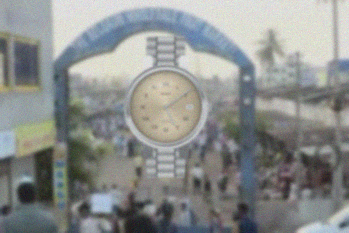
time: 5:09
